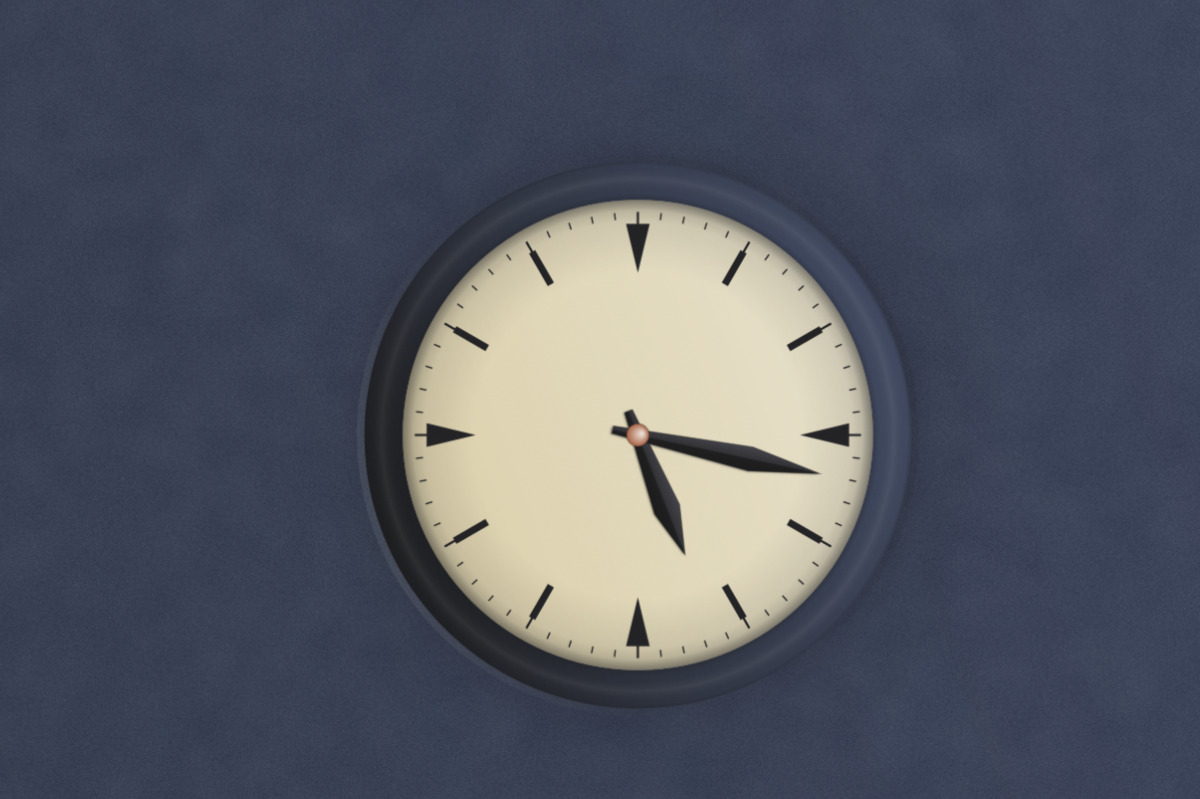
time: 5:17
